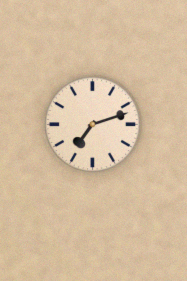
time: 7:12
